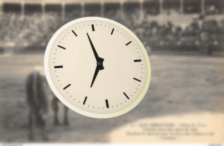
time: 6:58
